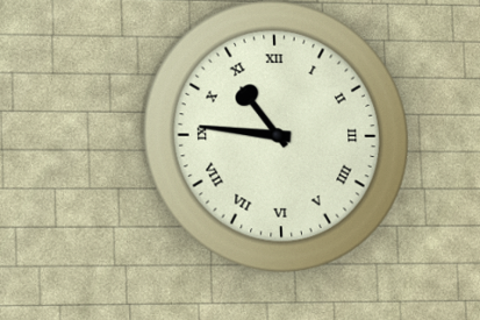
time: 10:46
